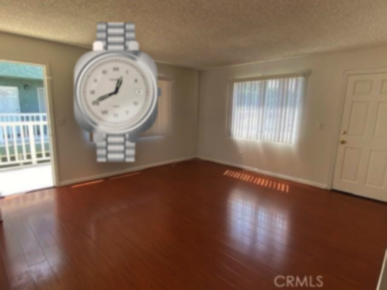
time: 12:41
